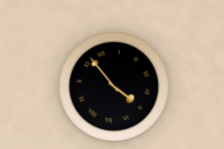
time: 4:57
